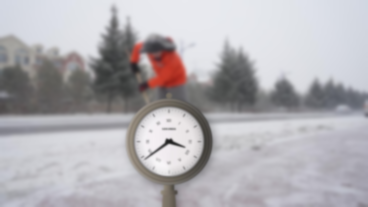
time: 3:39
